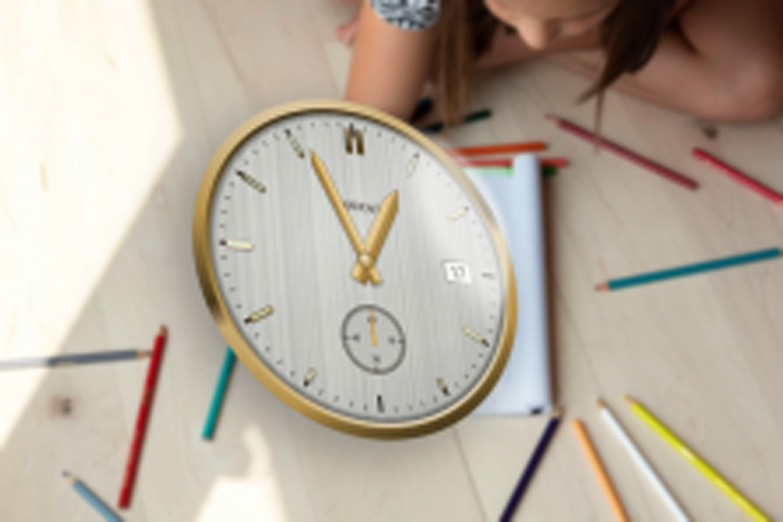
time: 12:56
